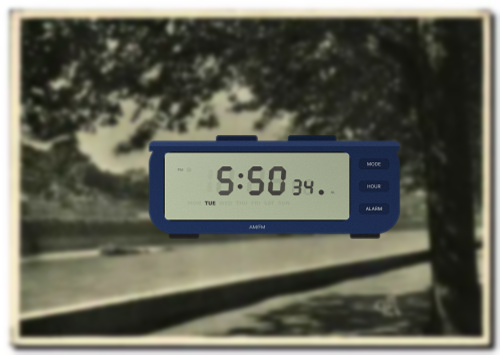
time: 5:50:34
